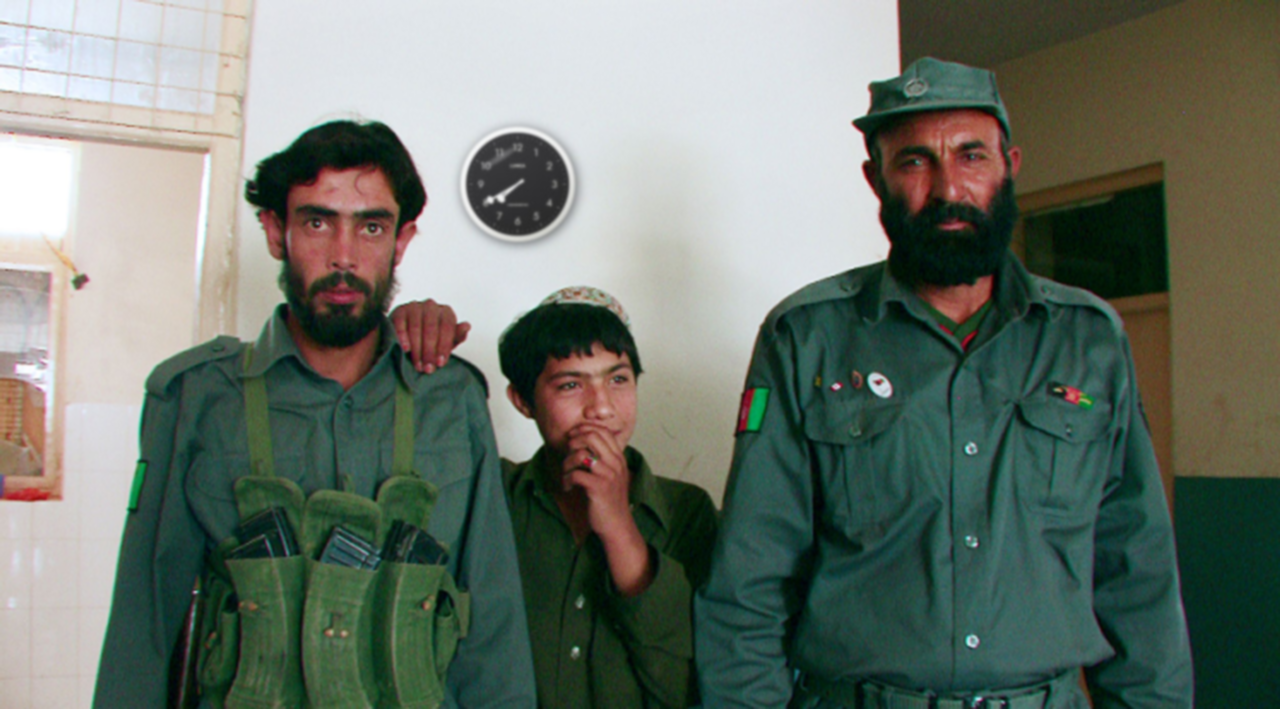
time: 7:40
